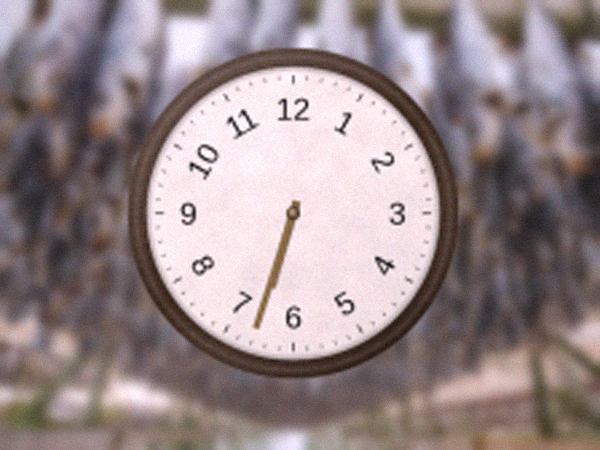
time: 6:33
